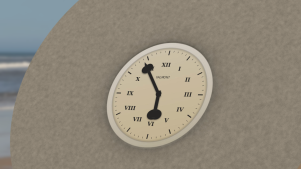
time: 5:54
